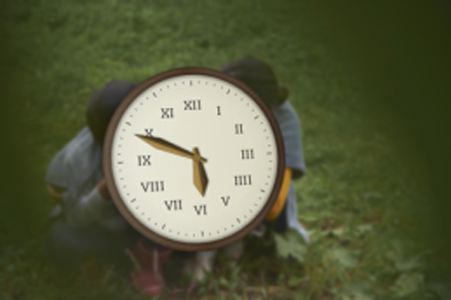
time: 5:49
